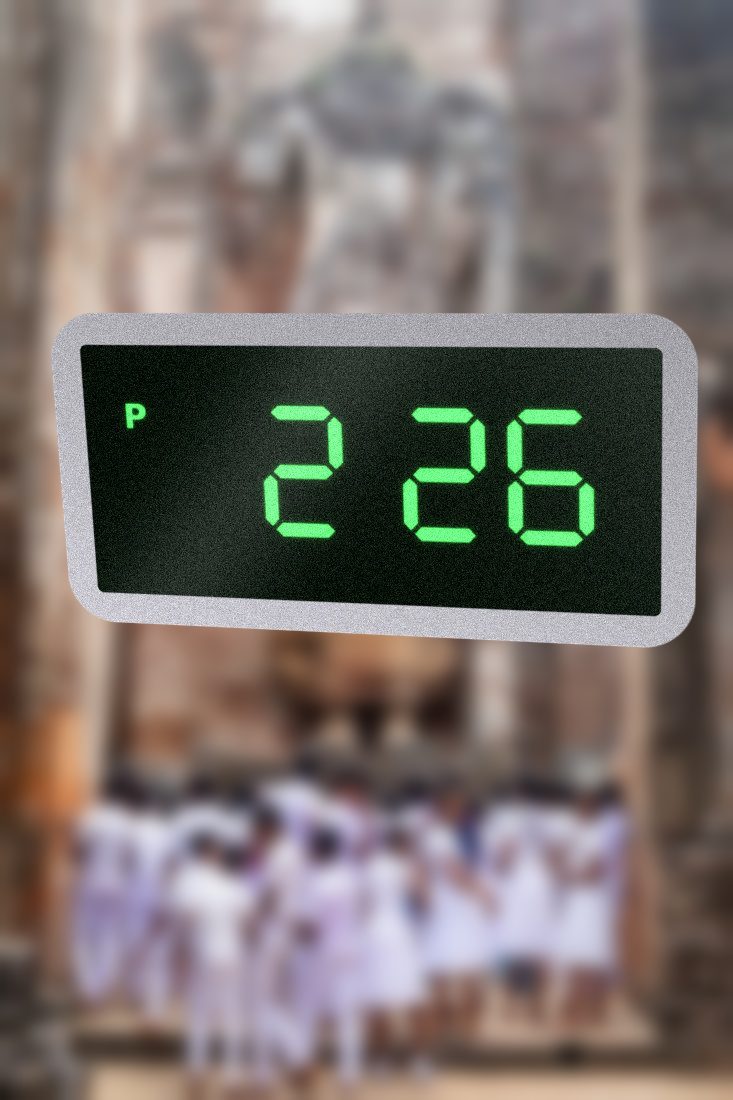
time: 2:26
